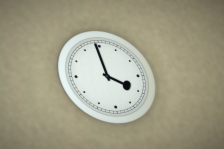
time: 3:59
